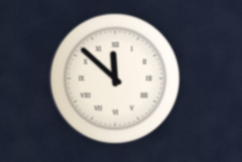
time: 11:52
